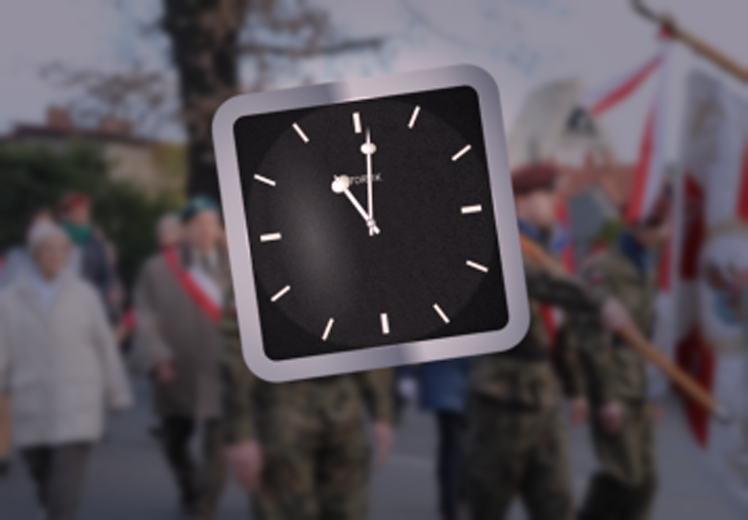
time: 11:01
